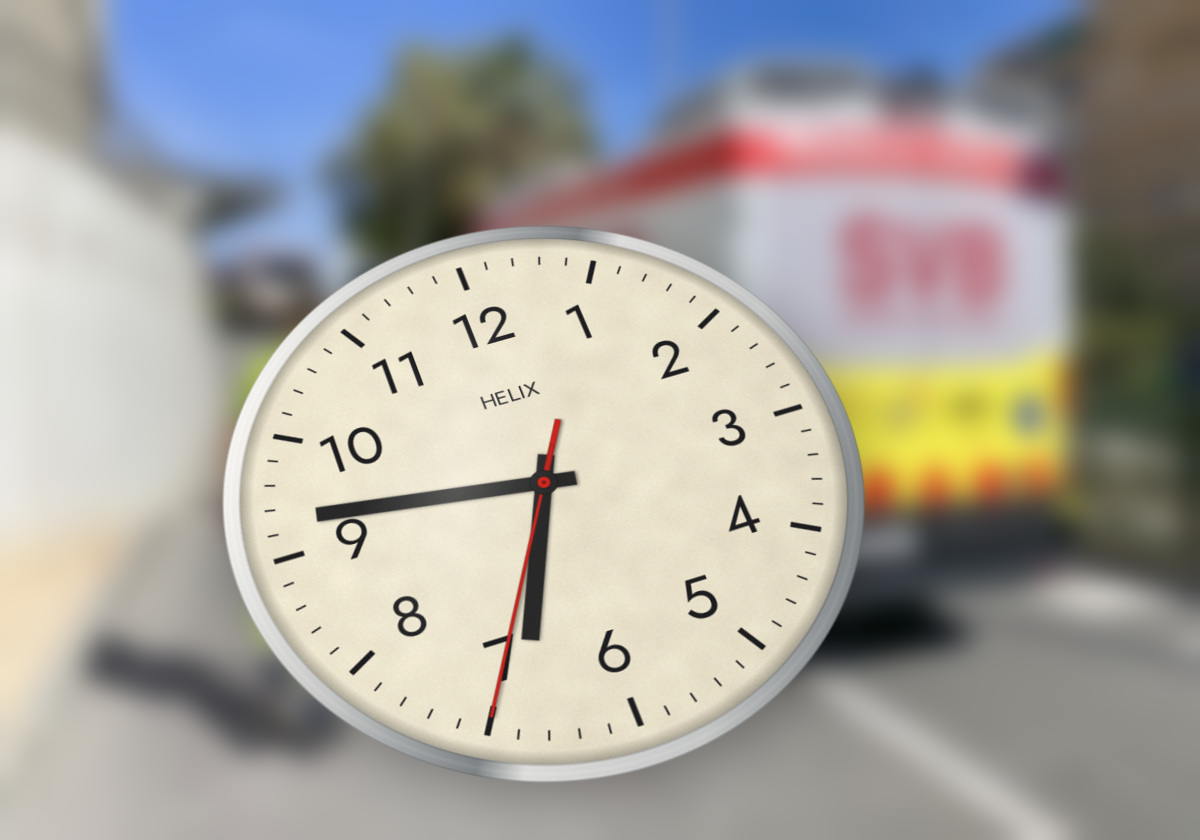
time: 6:46:35
